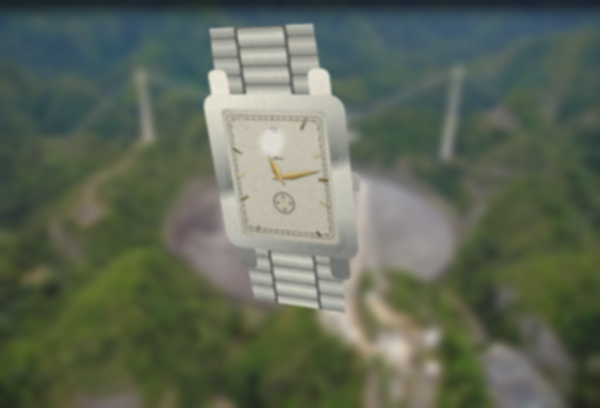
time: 11:13
